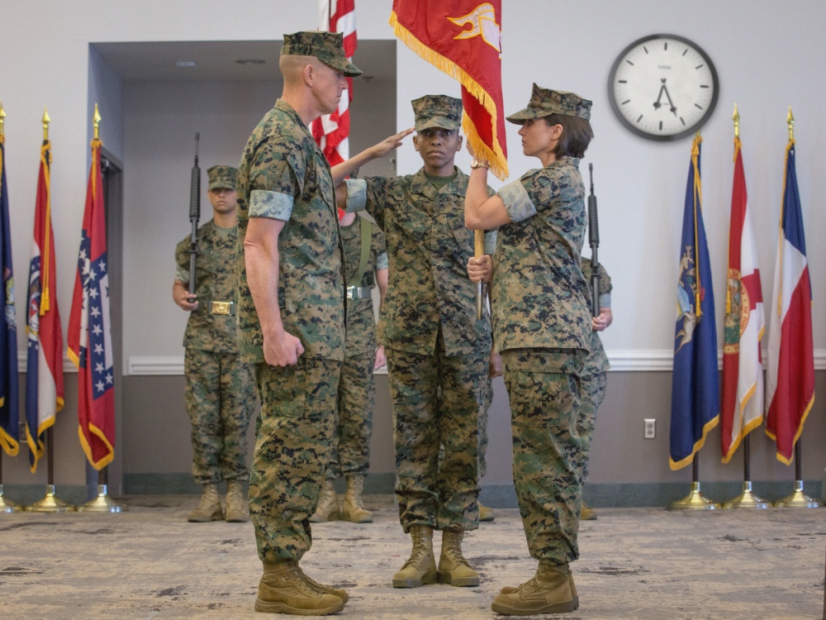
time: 6:26
